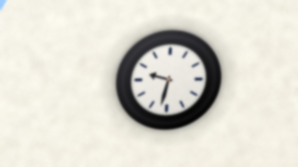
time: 9:32
